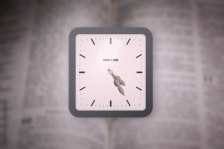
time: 4:25
